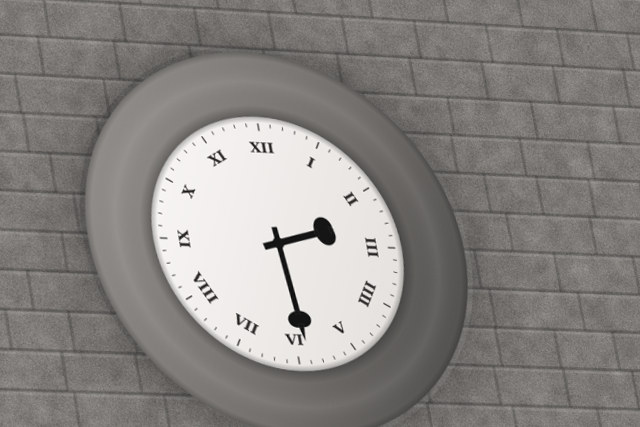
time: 2:29
